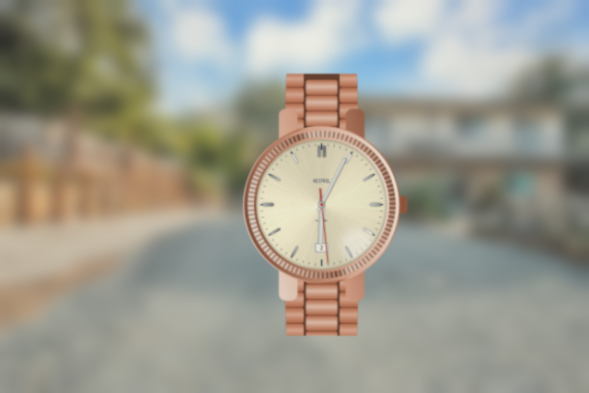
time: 6:04:29
